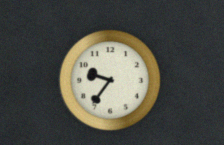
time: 9:36
